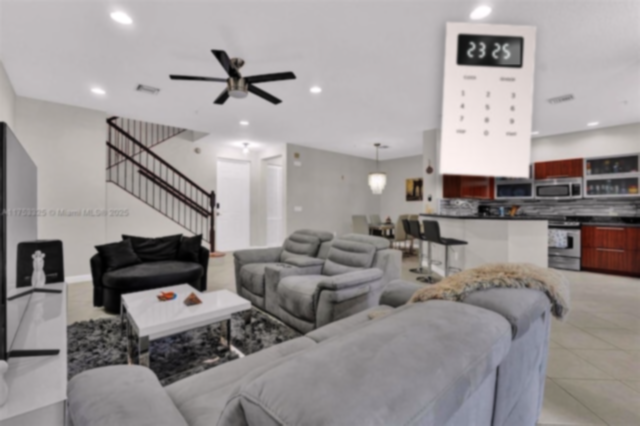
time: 23:25
